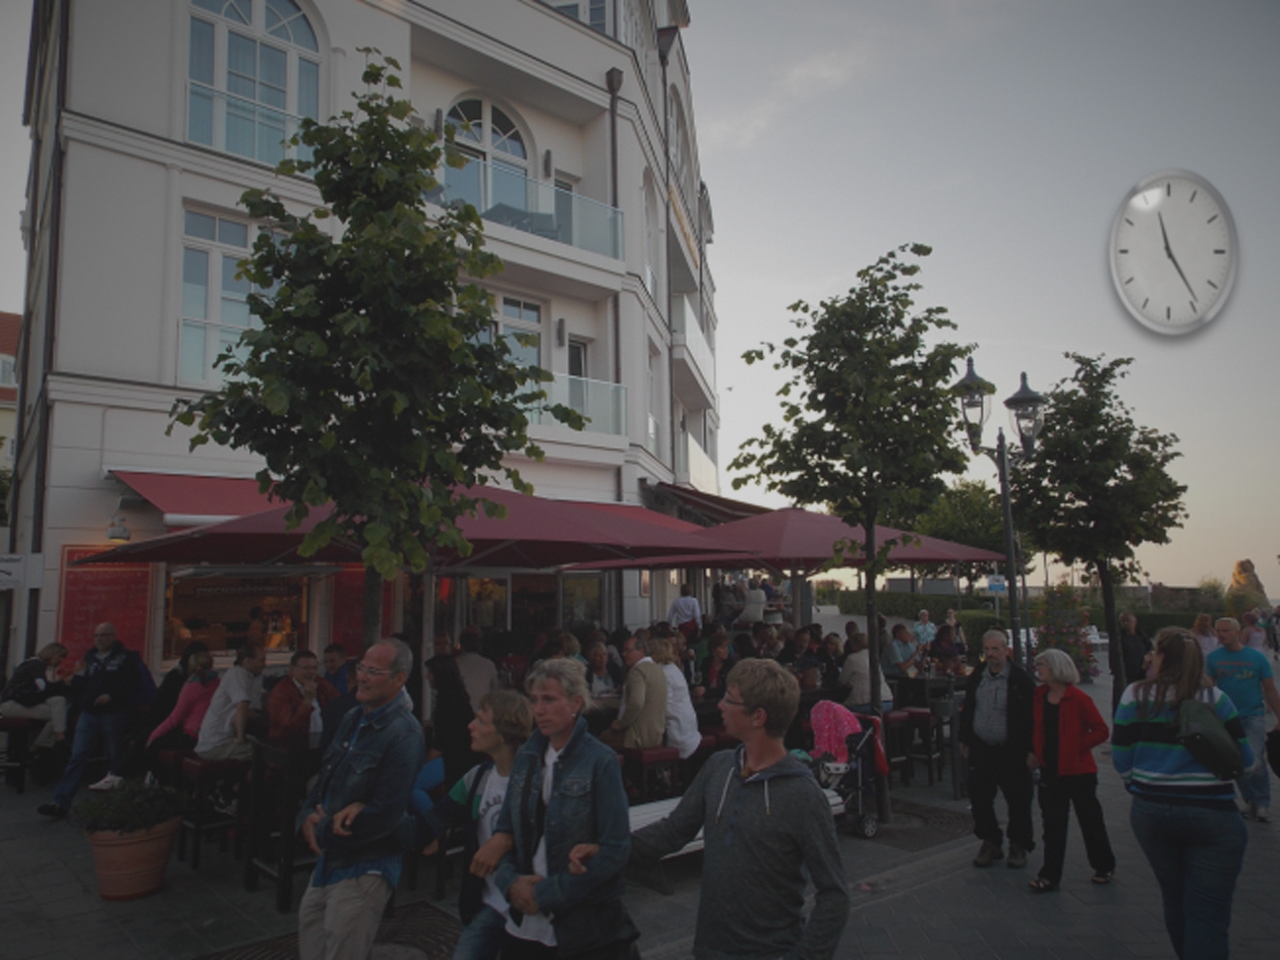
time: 11:24
